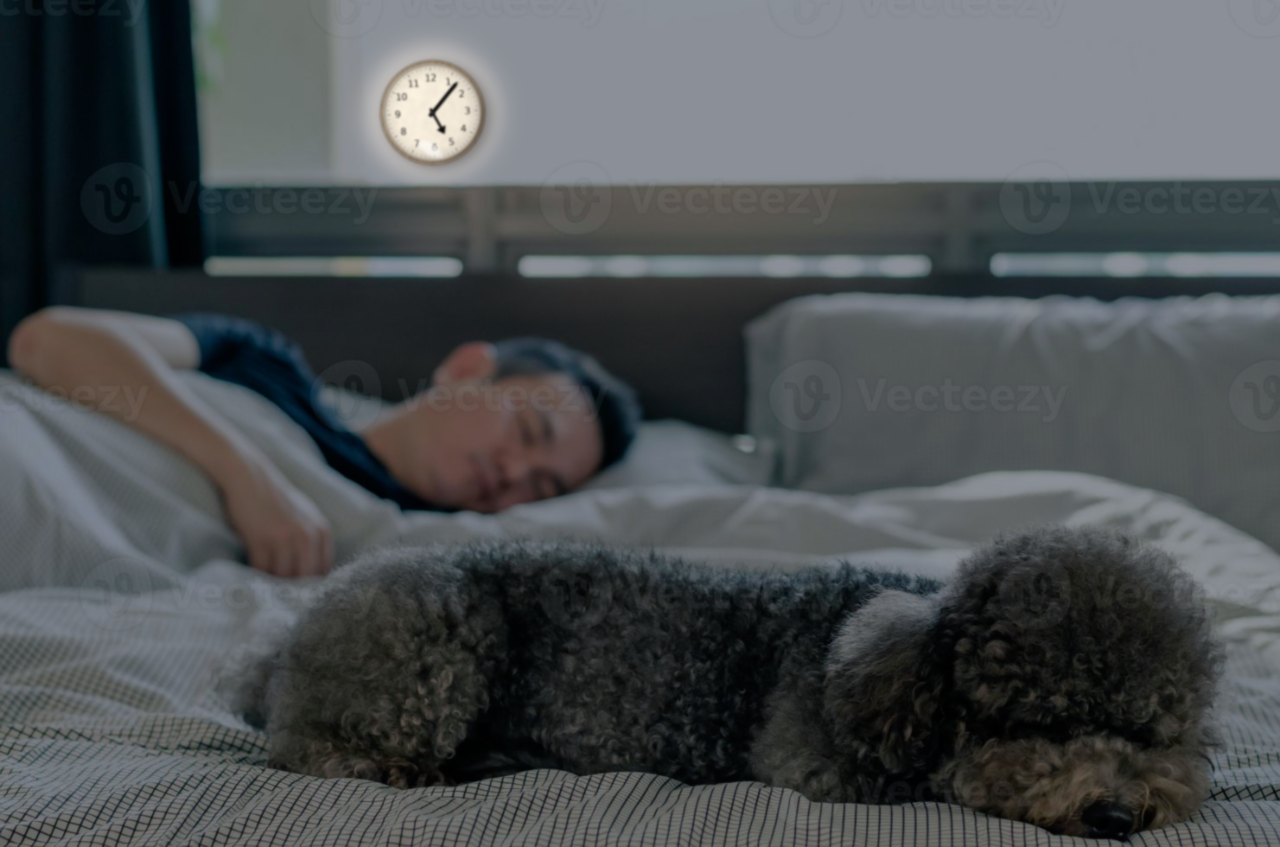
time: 5:07
